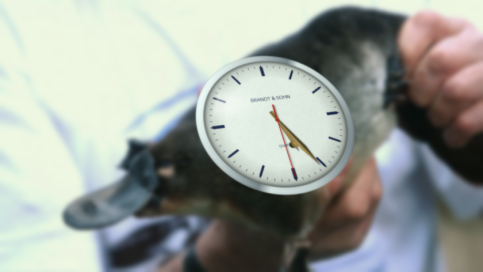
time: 5:25:30
